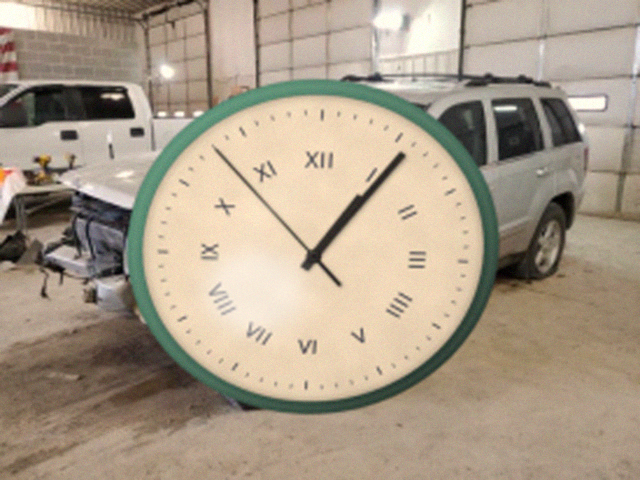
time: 1:05:53
